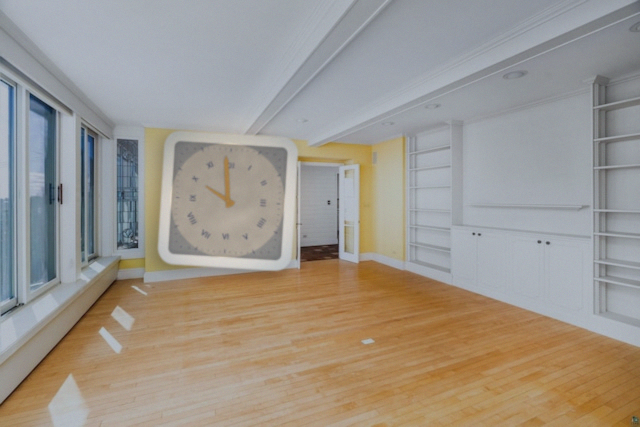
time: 9:59
